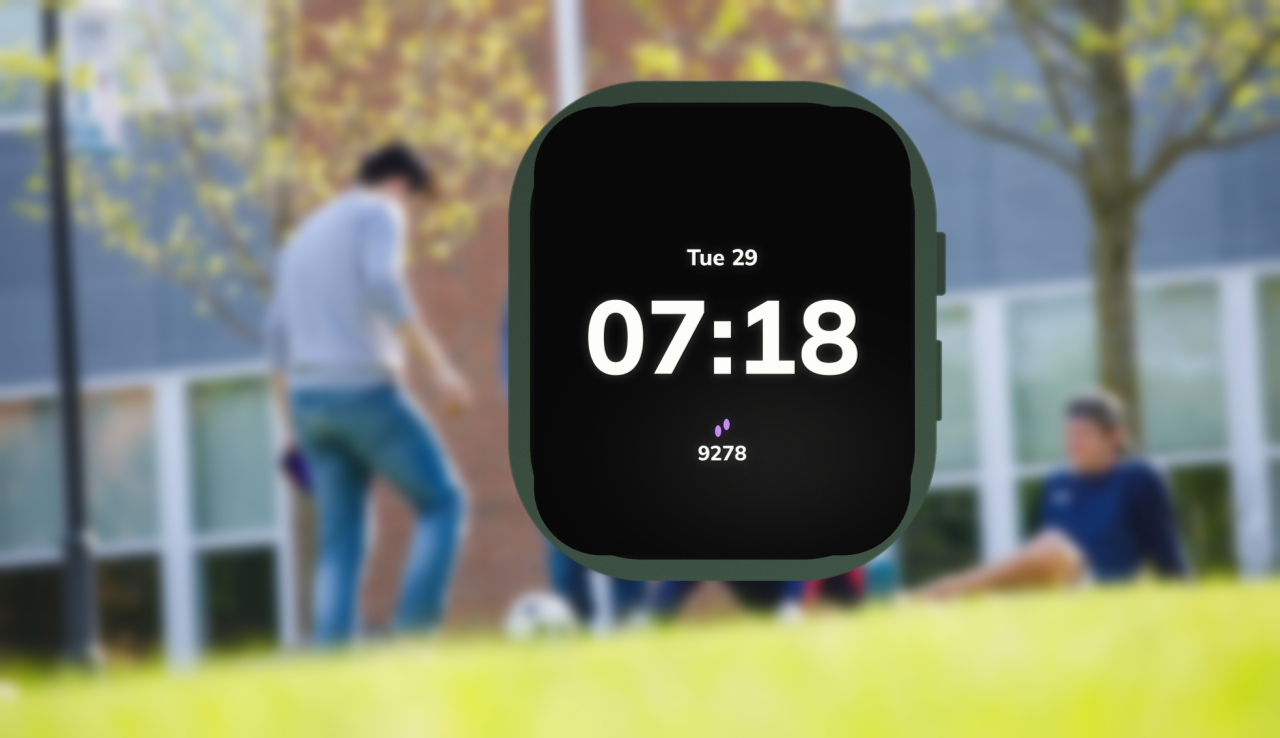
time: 7:18
